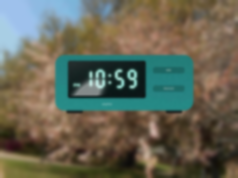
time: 10:59
